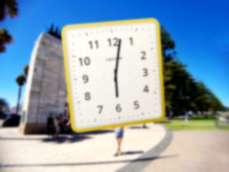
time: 6:02
